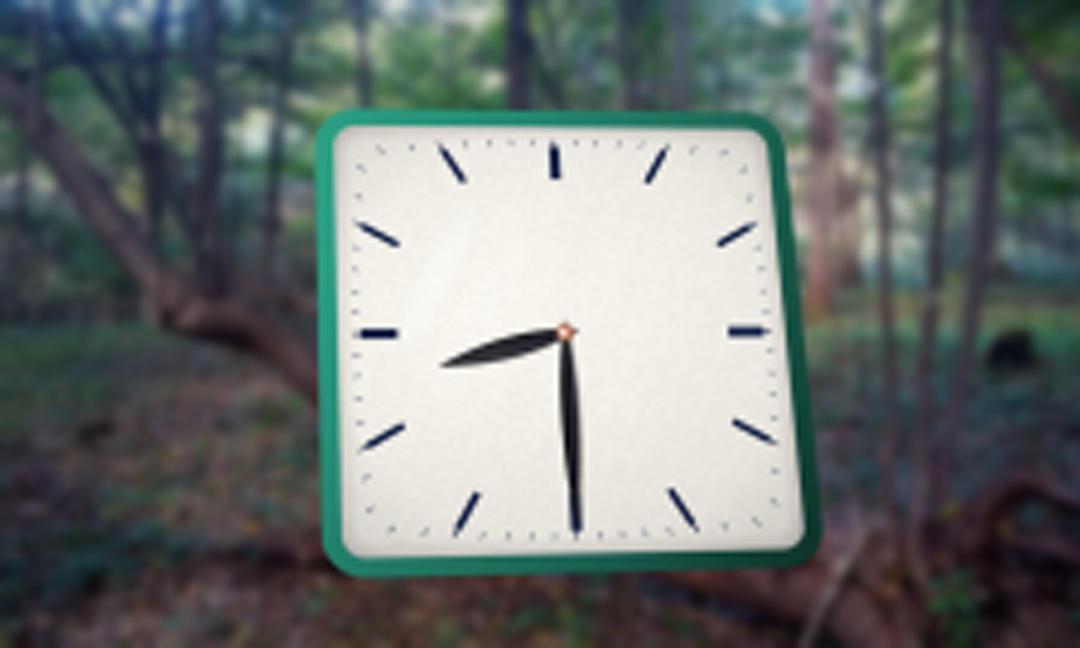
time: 8:30
